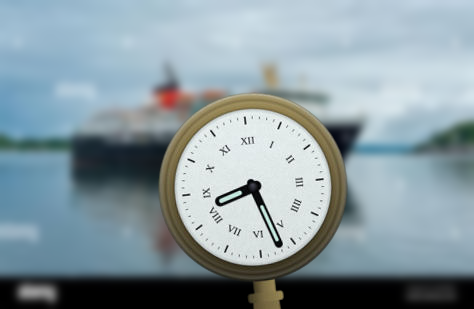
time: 8:27
